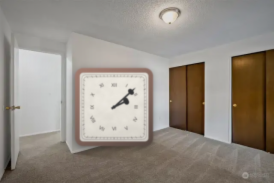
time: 2:08
